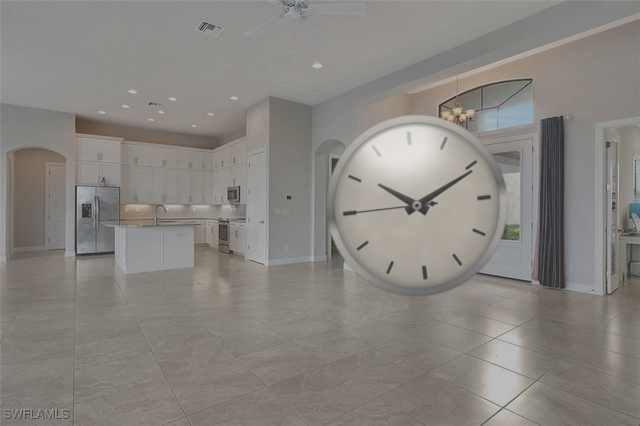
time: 10:10:45
